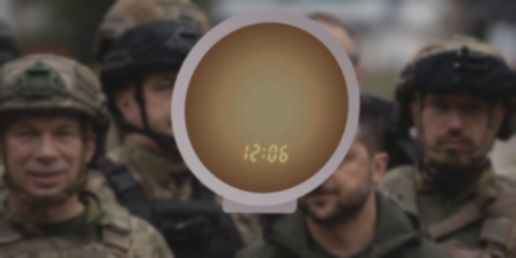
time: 12:06
